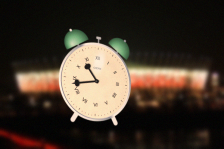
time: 10:43
